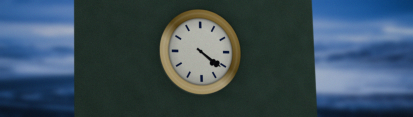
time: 4:21
